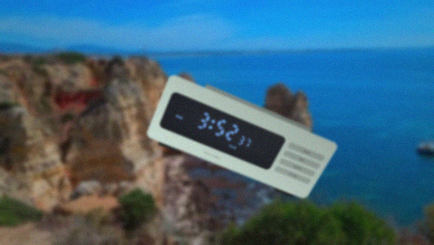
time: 3:52
